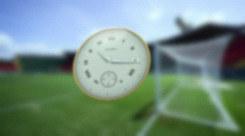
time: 10:16
